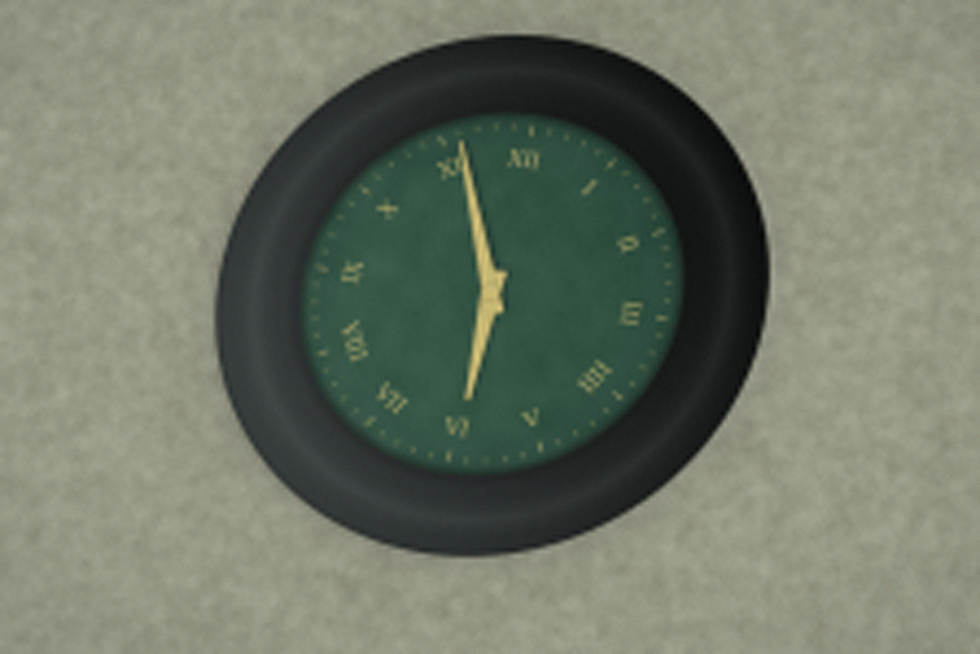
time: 5:56
